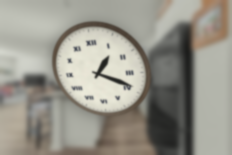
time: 1:19
